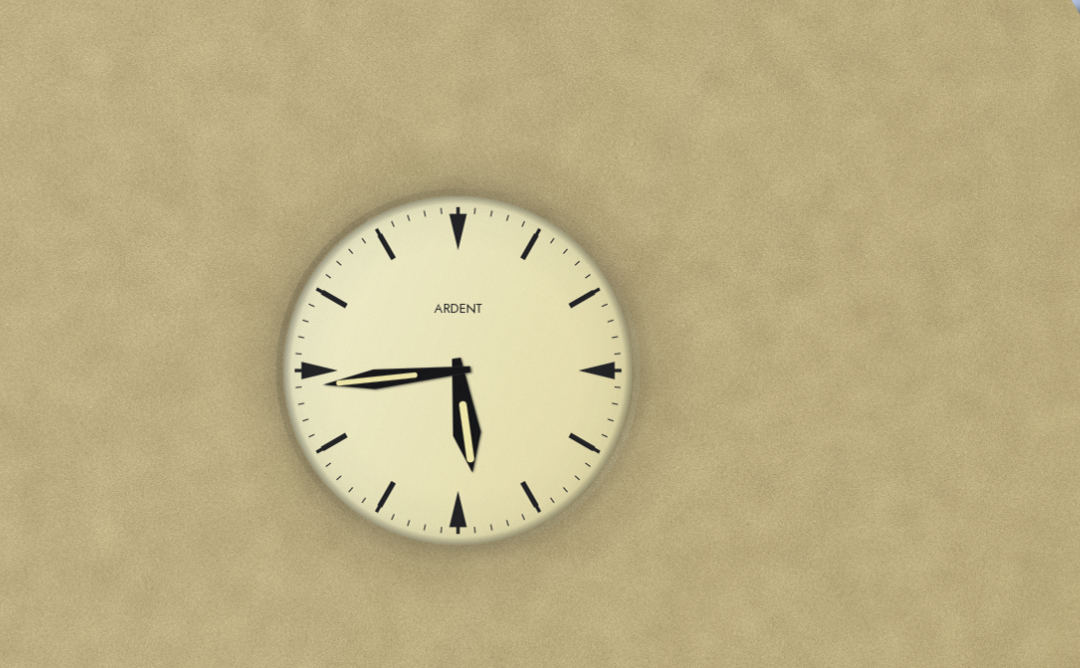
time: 5:44
